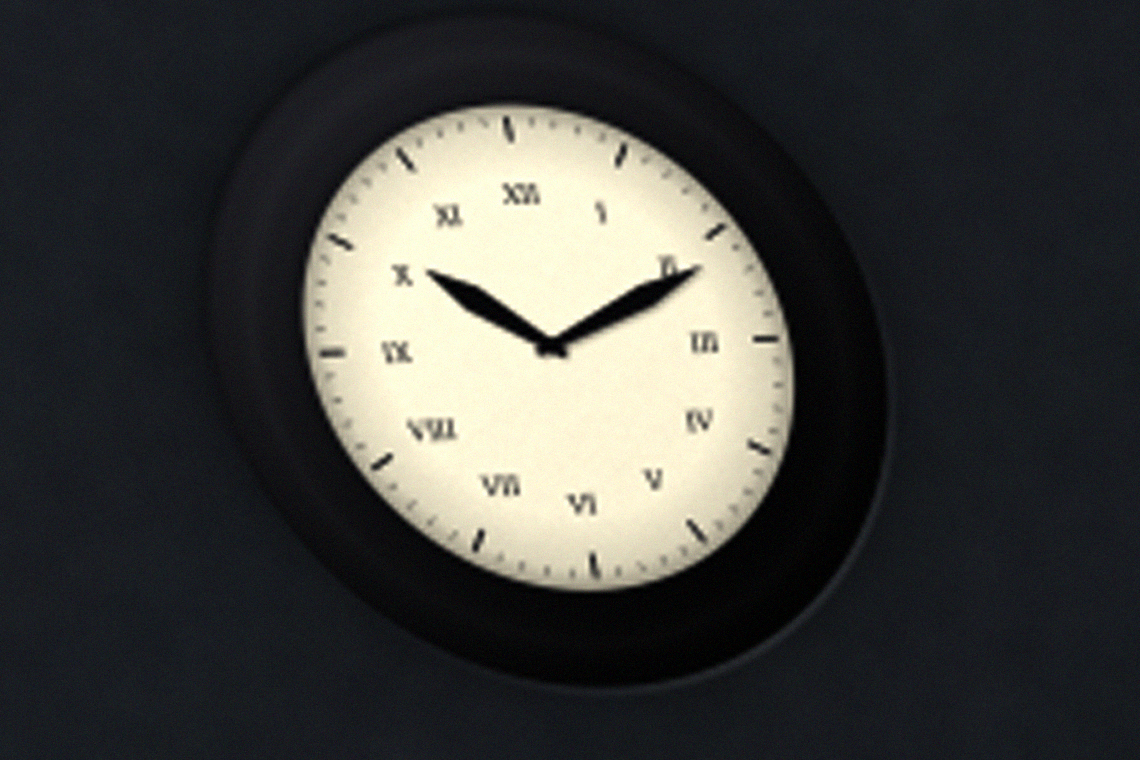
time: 10:11
